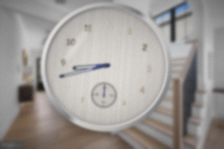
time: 8:42
